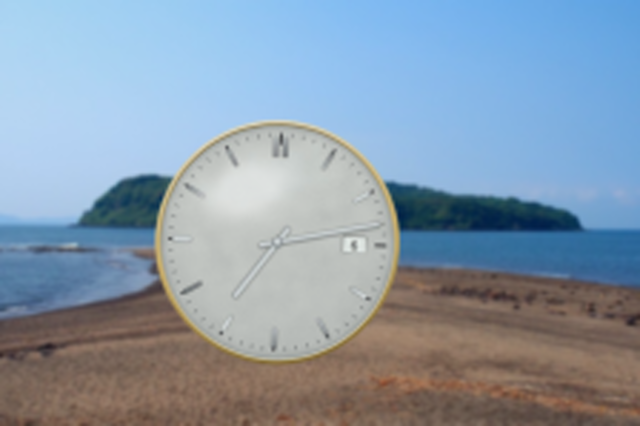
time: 7:13
